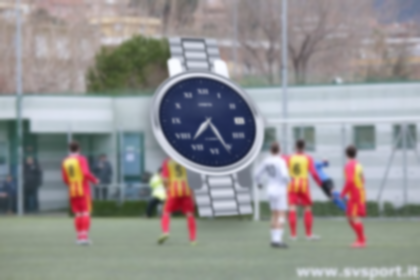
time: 7:26
